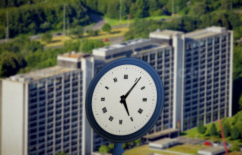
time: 5:06
